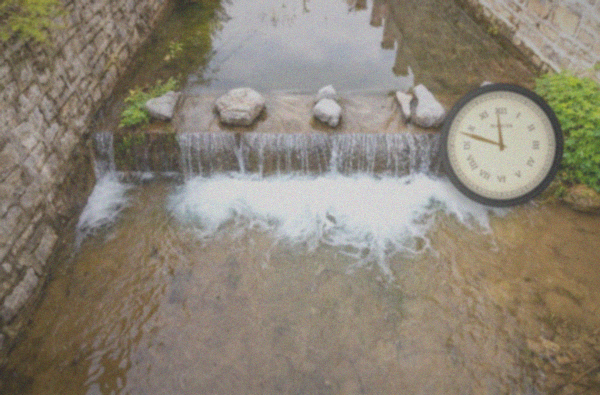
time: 11:48
